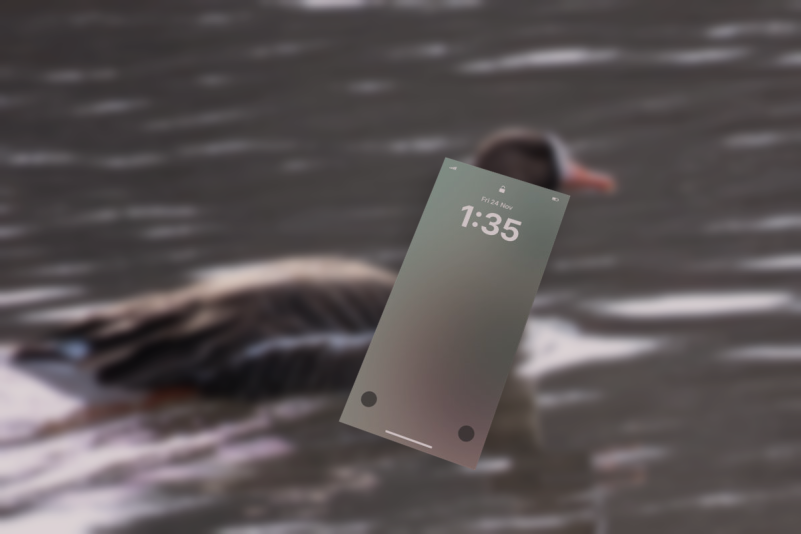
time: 1:35
